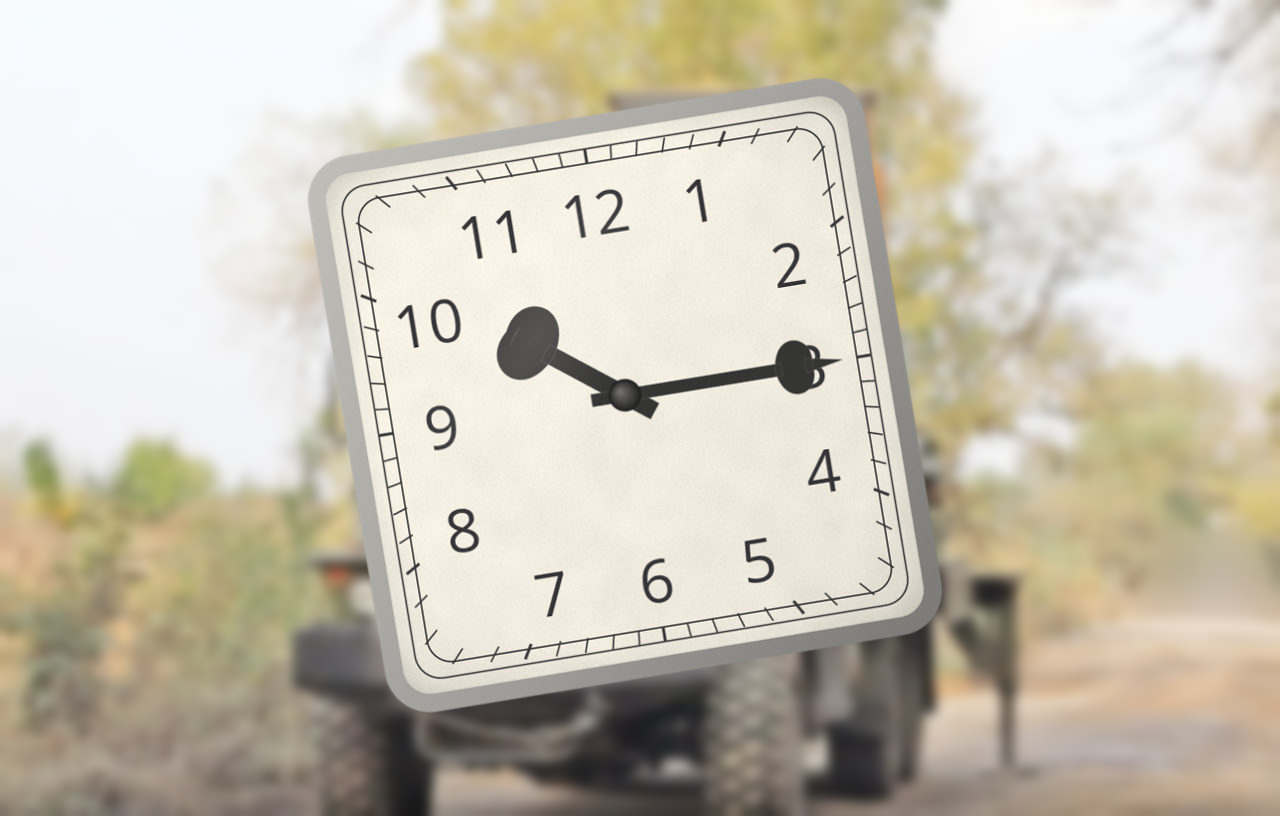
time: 10:15
